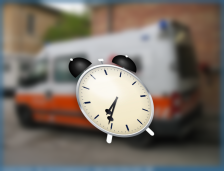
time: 7:36
